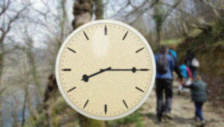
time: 8:15
